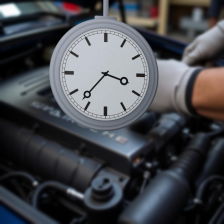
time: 3:37
